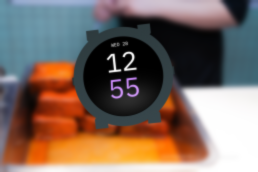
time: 12:55
